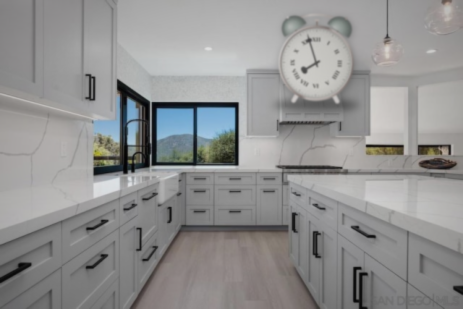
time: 7:57
